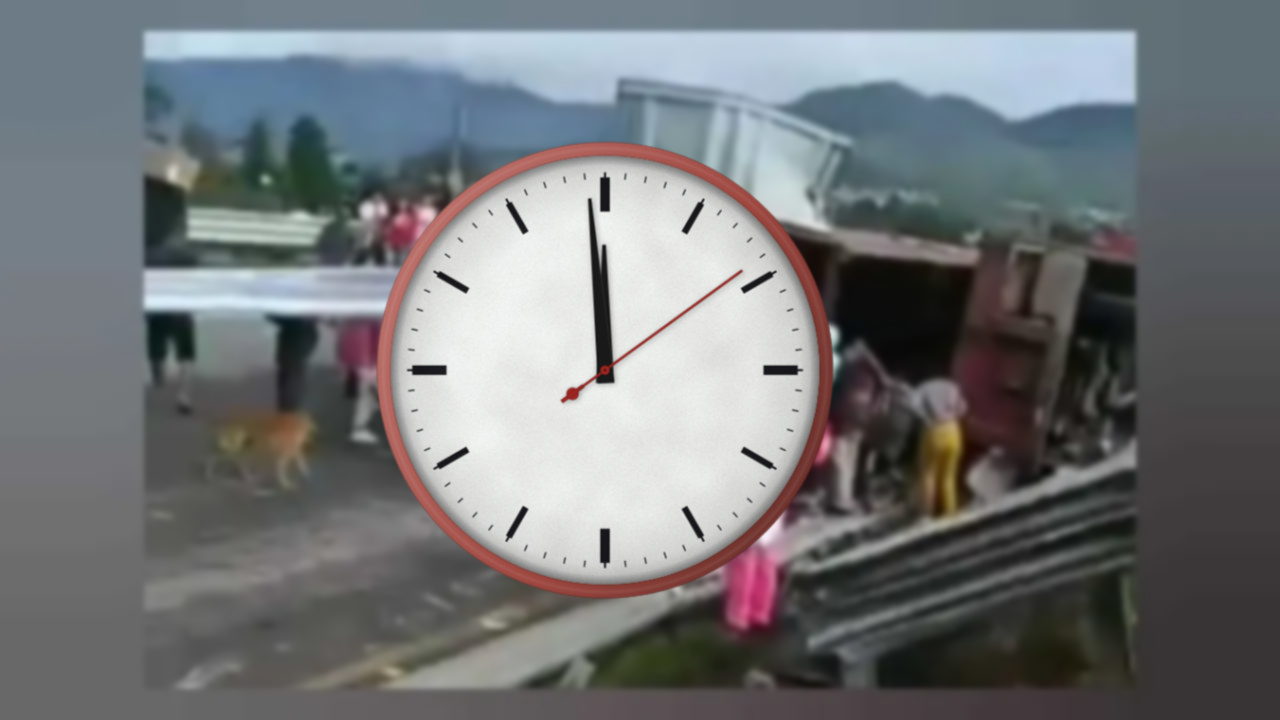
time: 11:59:09
